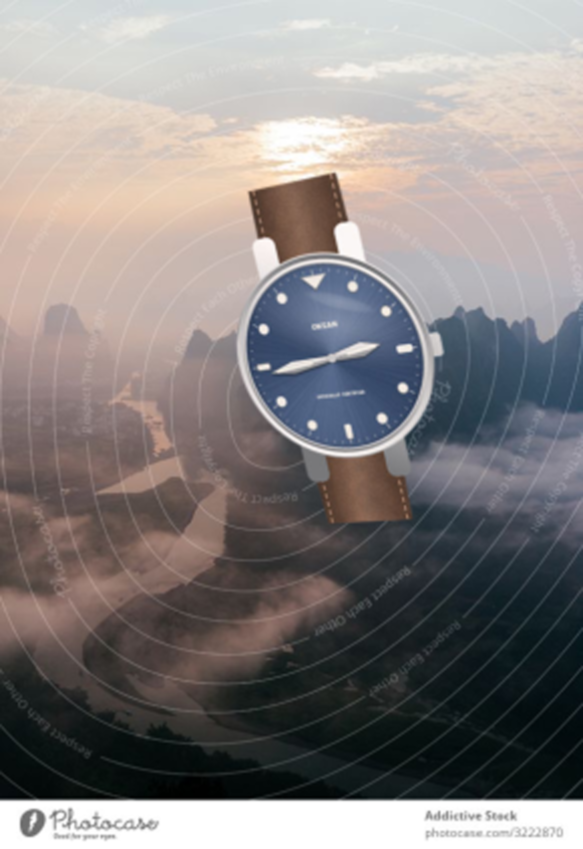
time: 2:44
